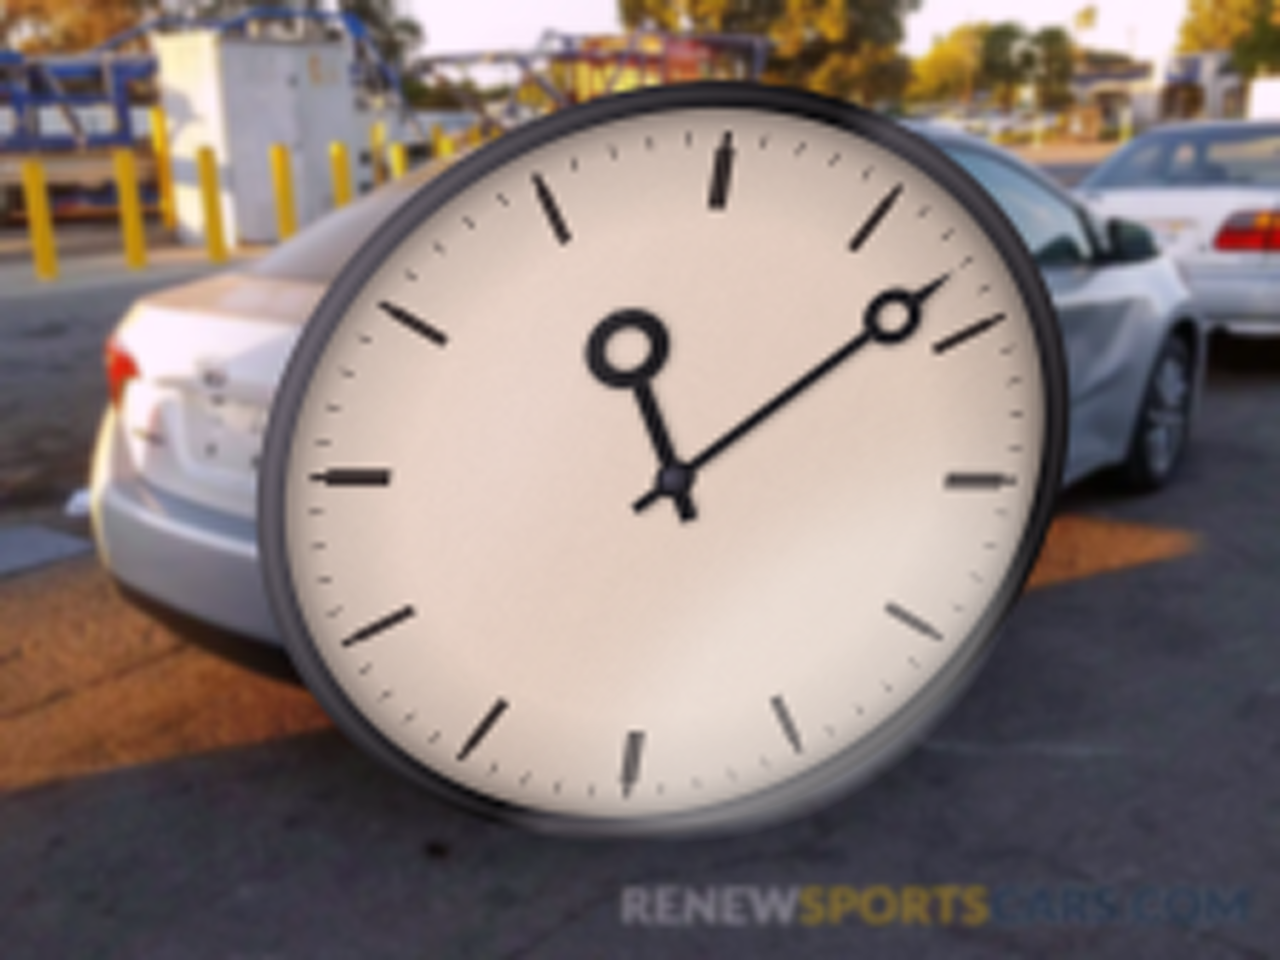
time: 11:08
